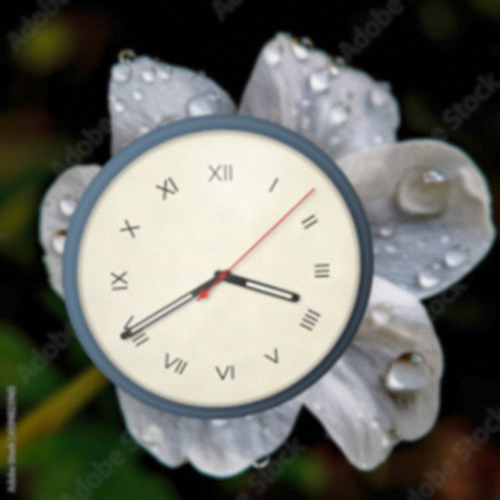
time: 3:40:08
